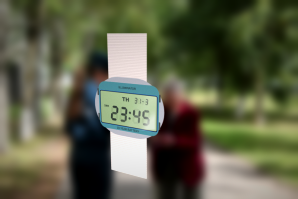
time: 23:45
